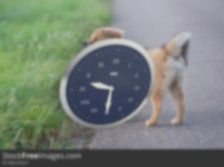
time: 9:30
